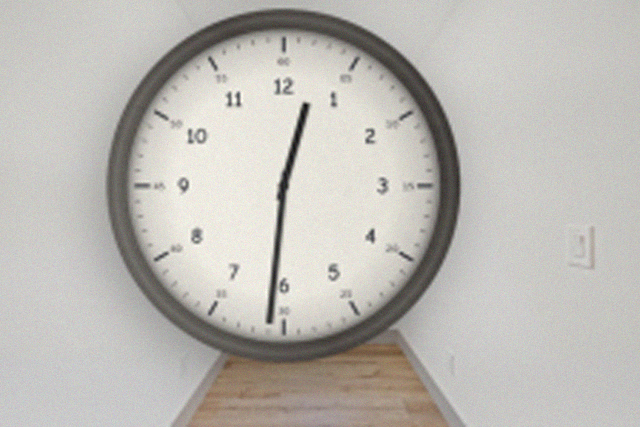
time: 12:31
